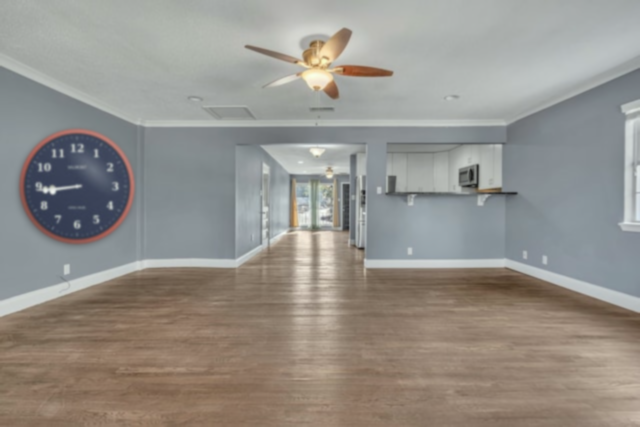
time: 8:44
